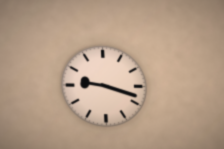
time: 9:18
